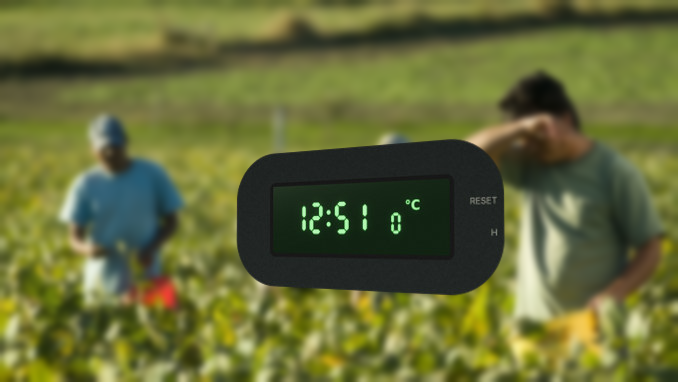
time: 12:51
